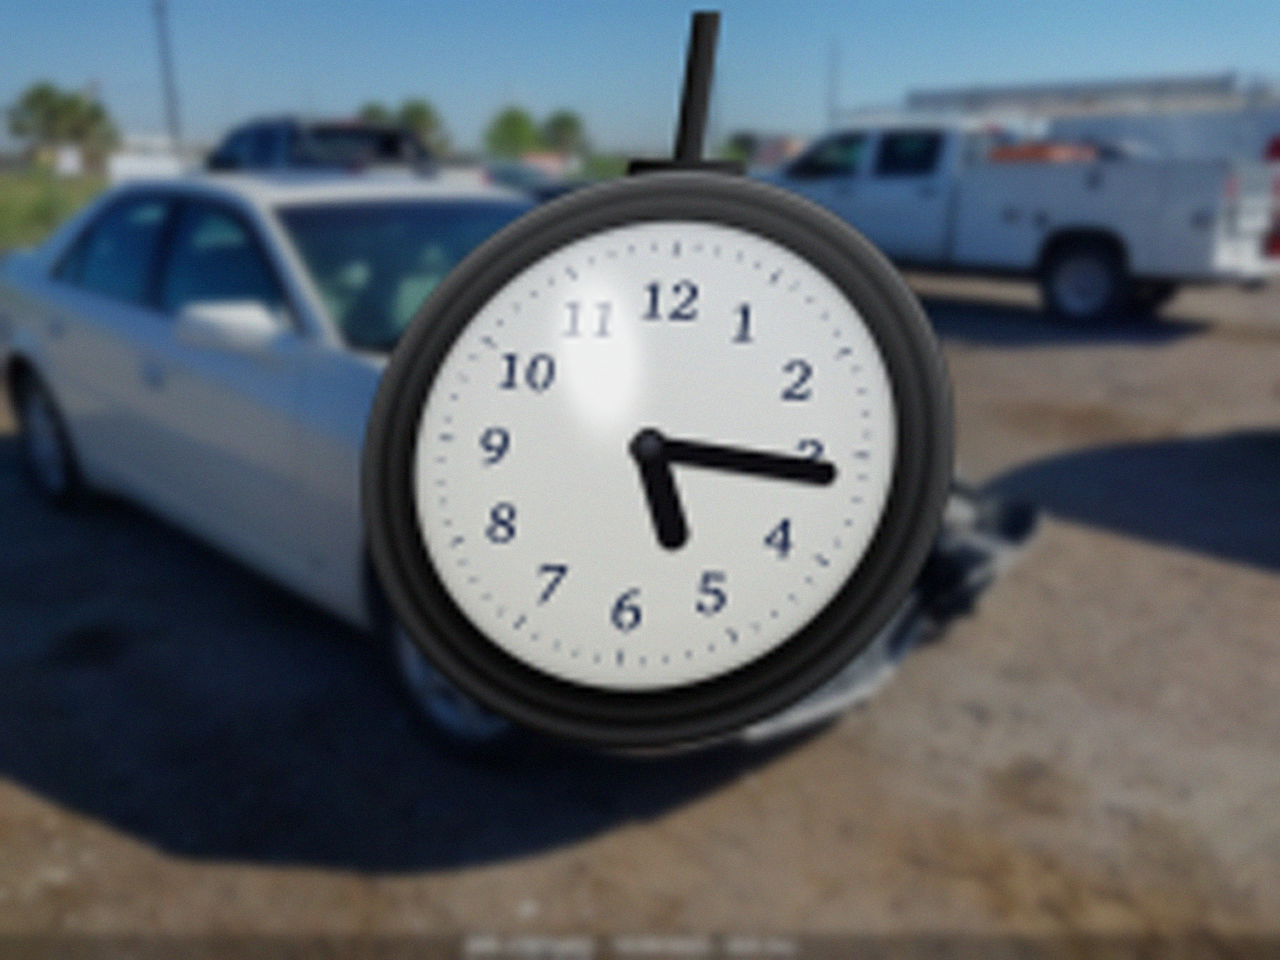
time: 5:16
